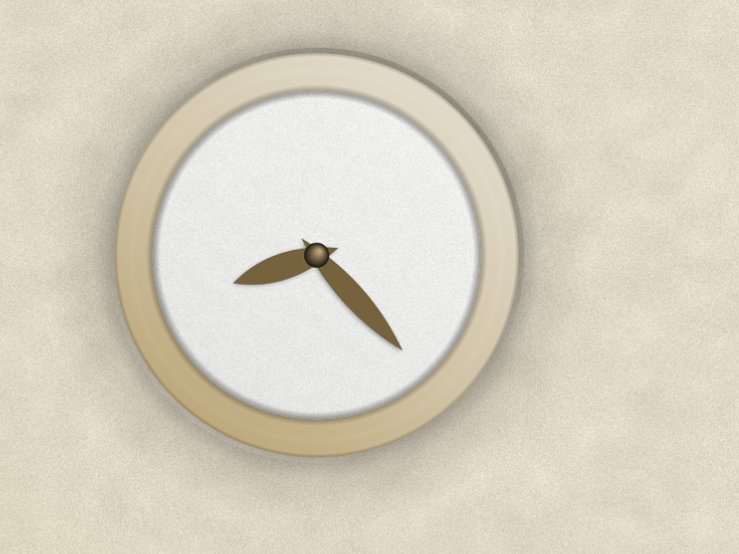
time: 8:23
